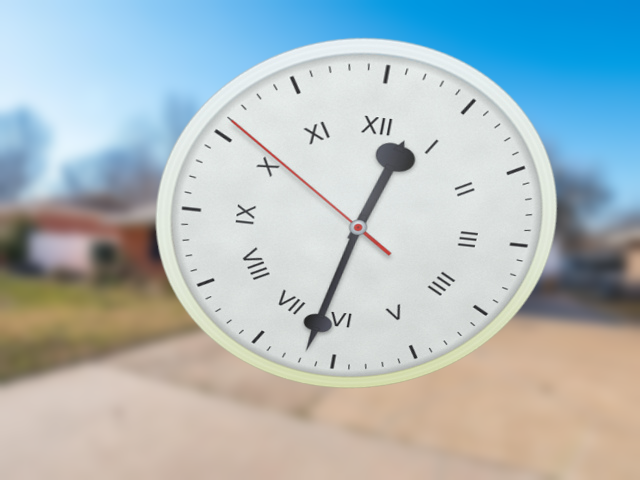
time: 12:31:51
